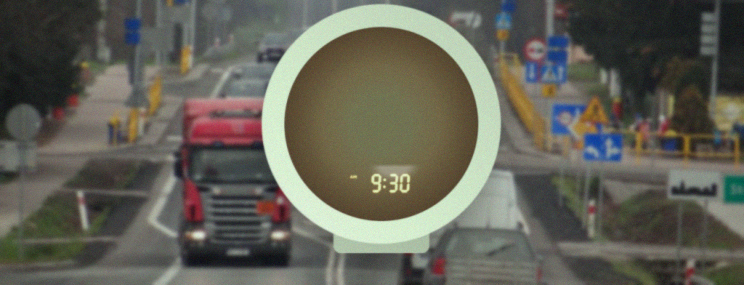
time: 9:30
